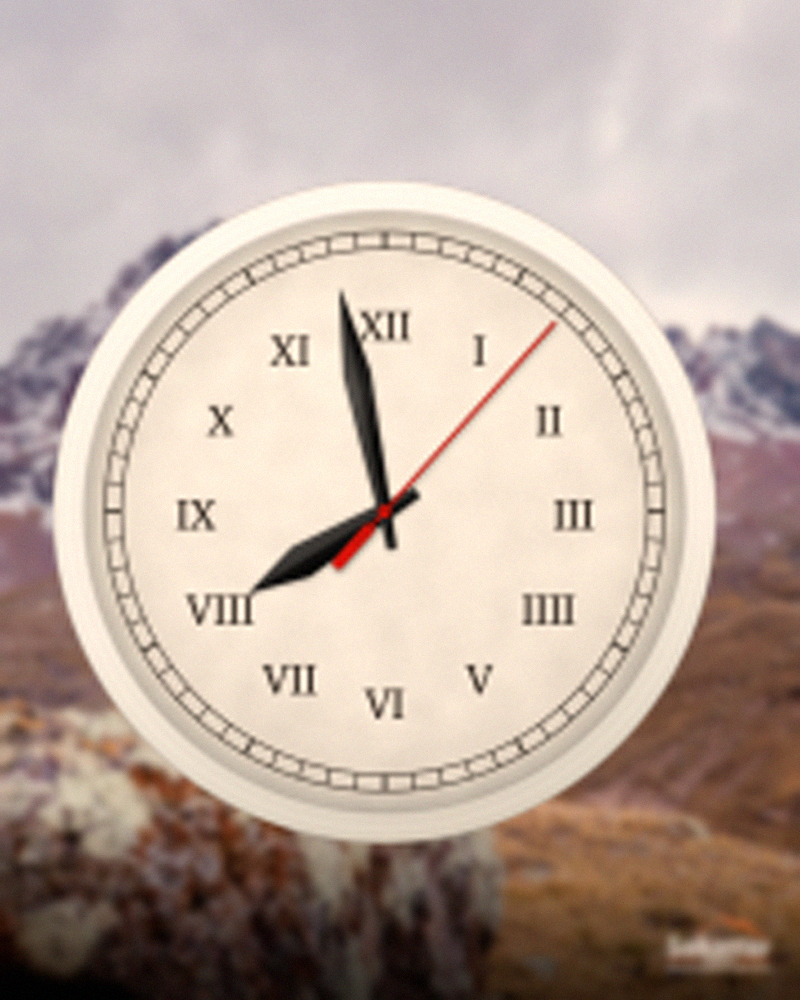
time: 7:58:07
